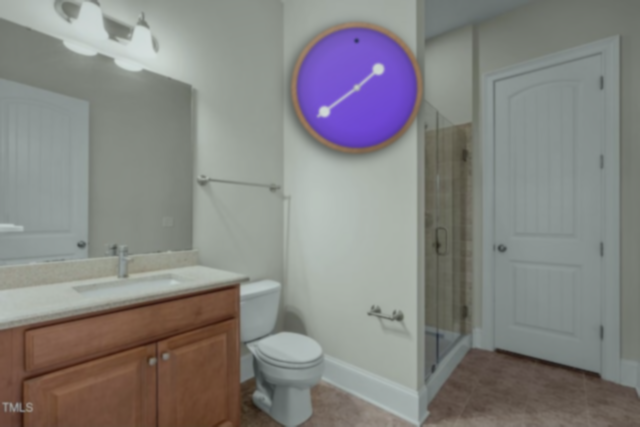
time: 1:39
